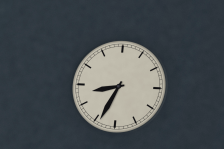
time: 8:34
